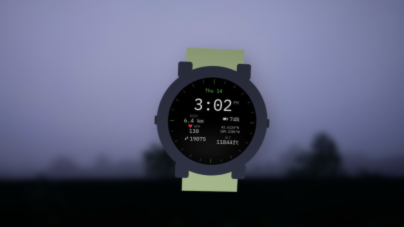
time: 3:02
